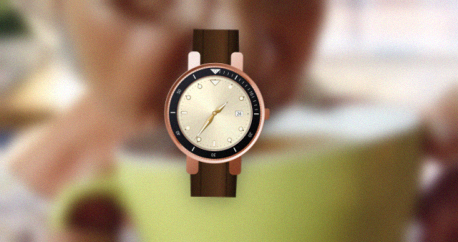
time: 1:36
